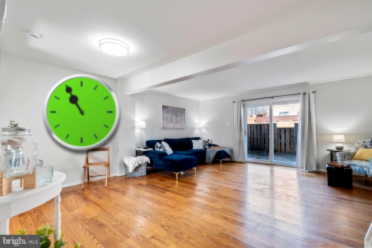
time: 10:55
